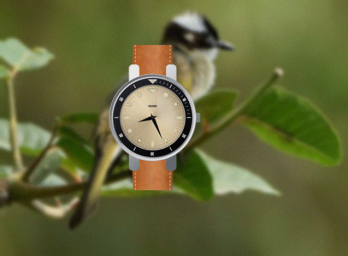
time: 8:26
